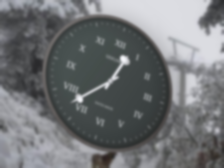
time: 12:37
